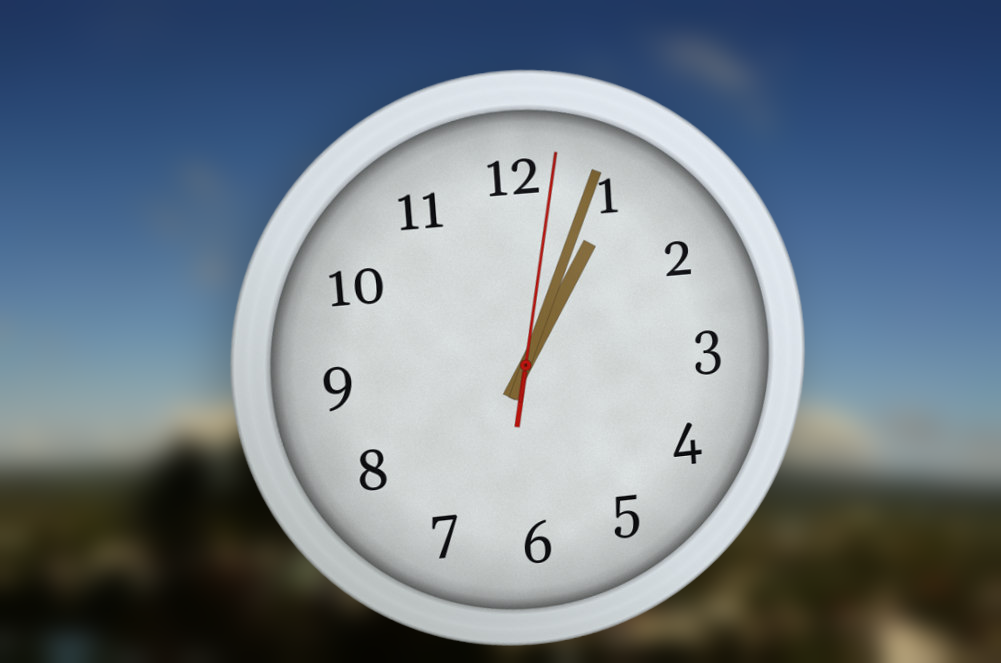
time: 1:04:02
